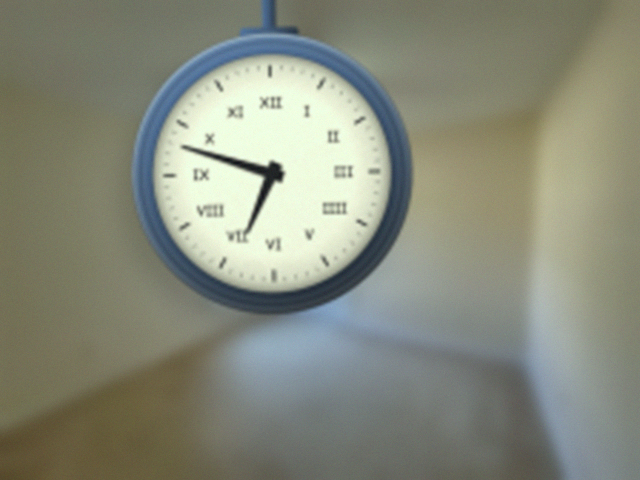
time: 6:48
